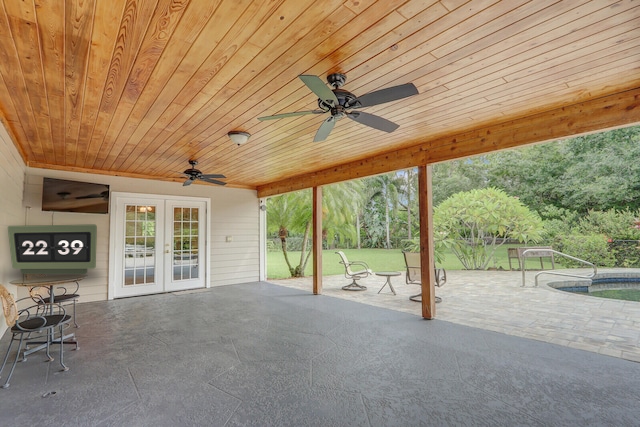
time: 22:39
